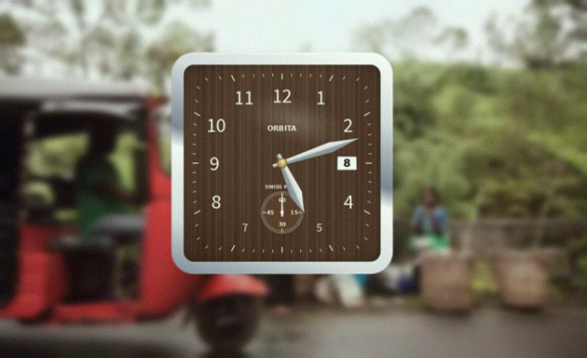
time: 5:12
